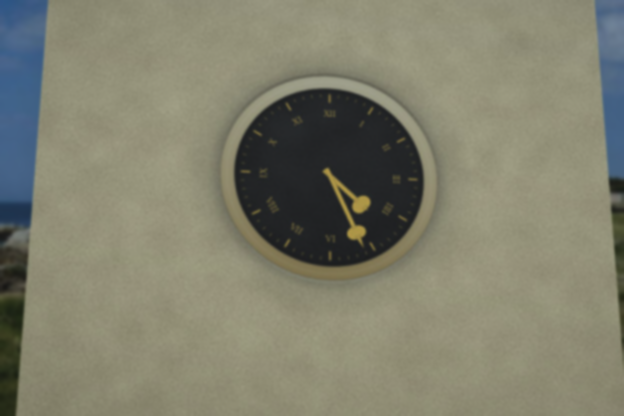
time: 4:26
